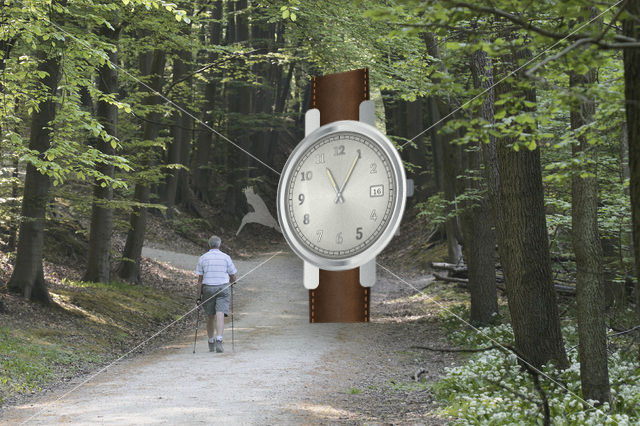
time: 11:05
